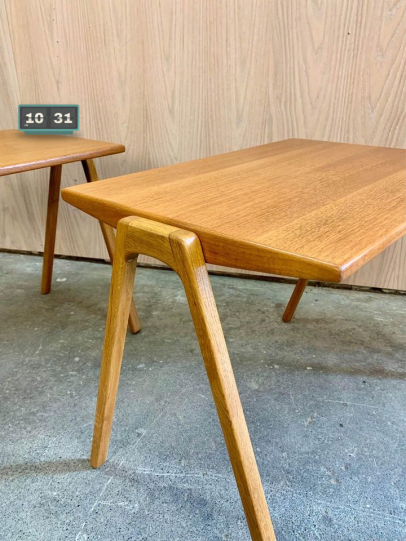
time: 10:31
